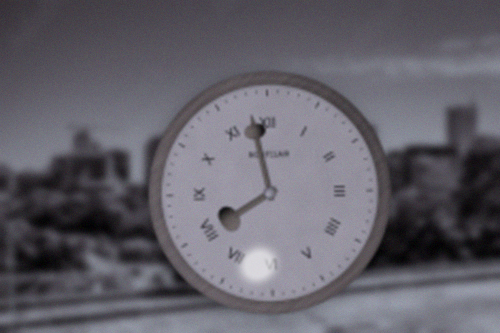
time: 7:58
